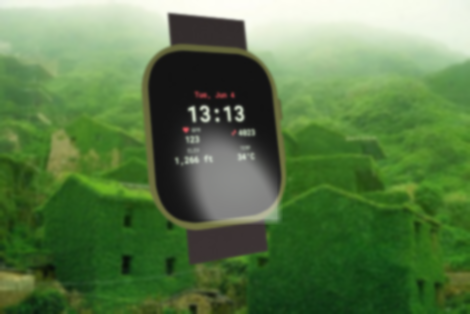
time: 13:13
